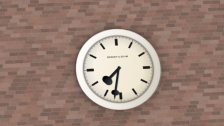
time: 7:32
